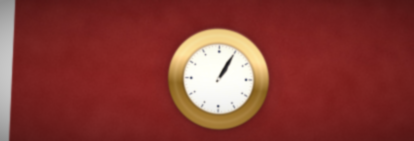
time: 1:05
